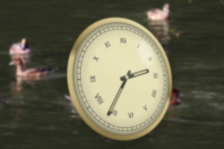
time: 2:36
